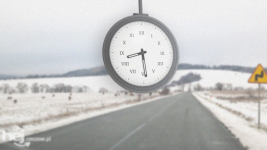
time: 8:29
